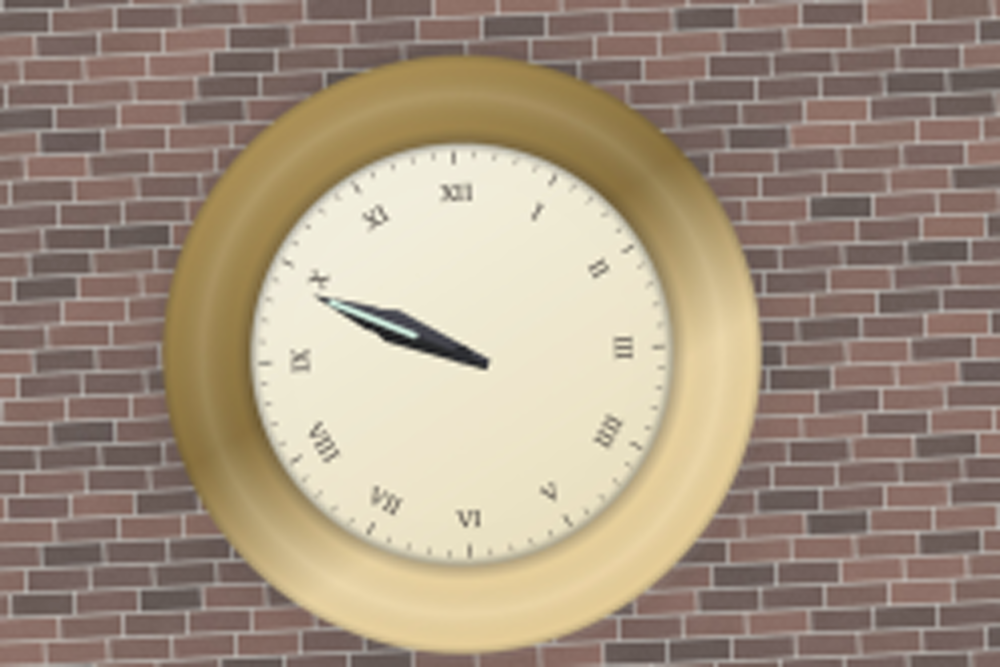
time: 9:49
